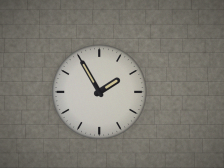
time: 1:55
